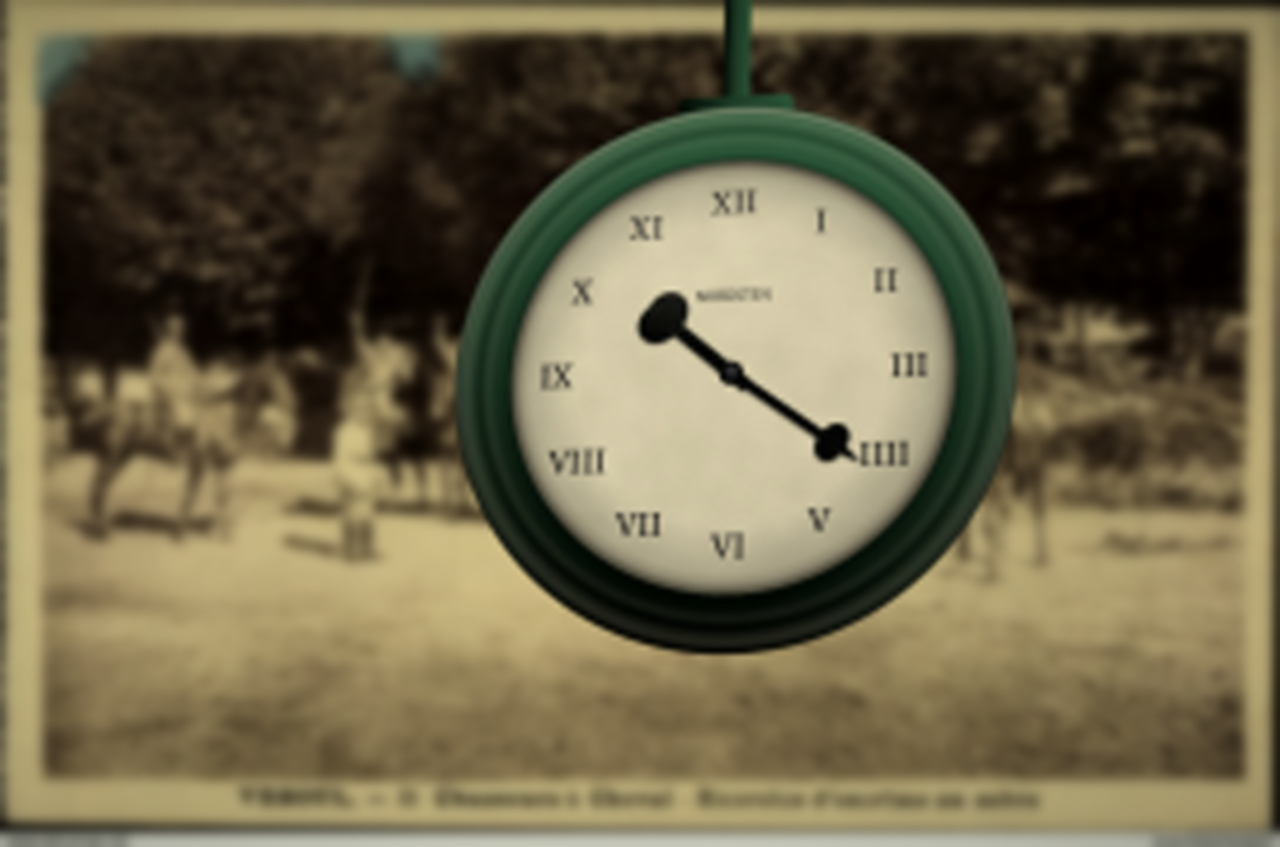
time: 10:21
